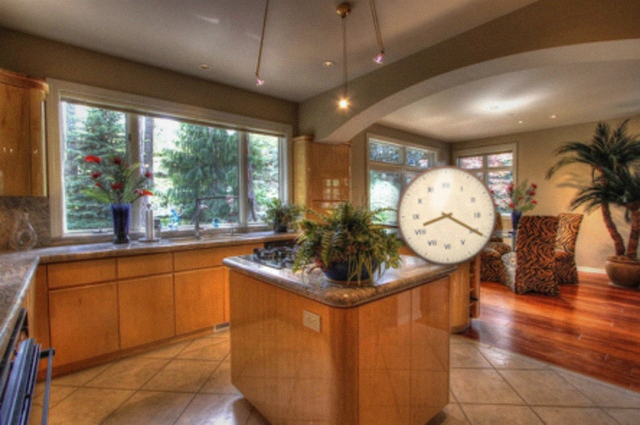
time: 8:20
